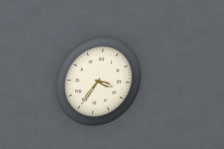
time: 3:35
